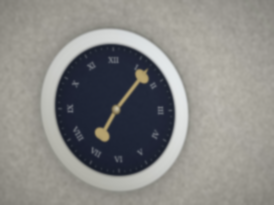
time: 7:07
